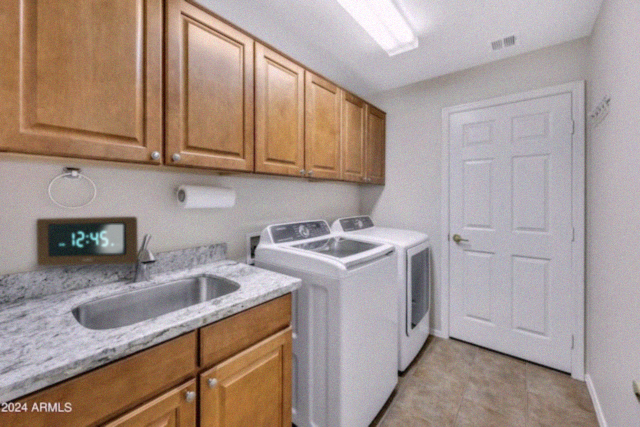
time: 12:45
